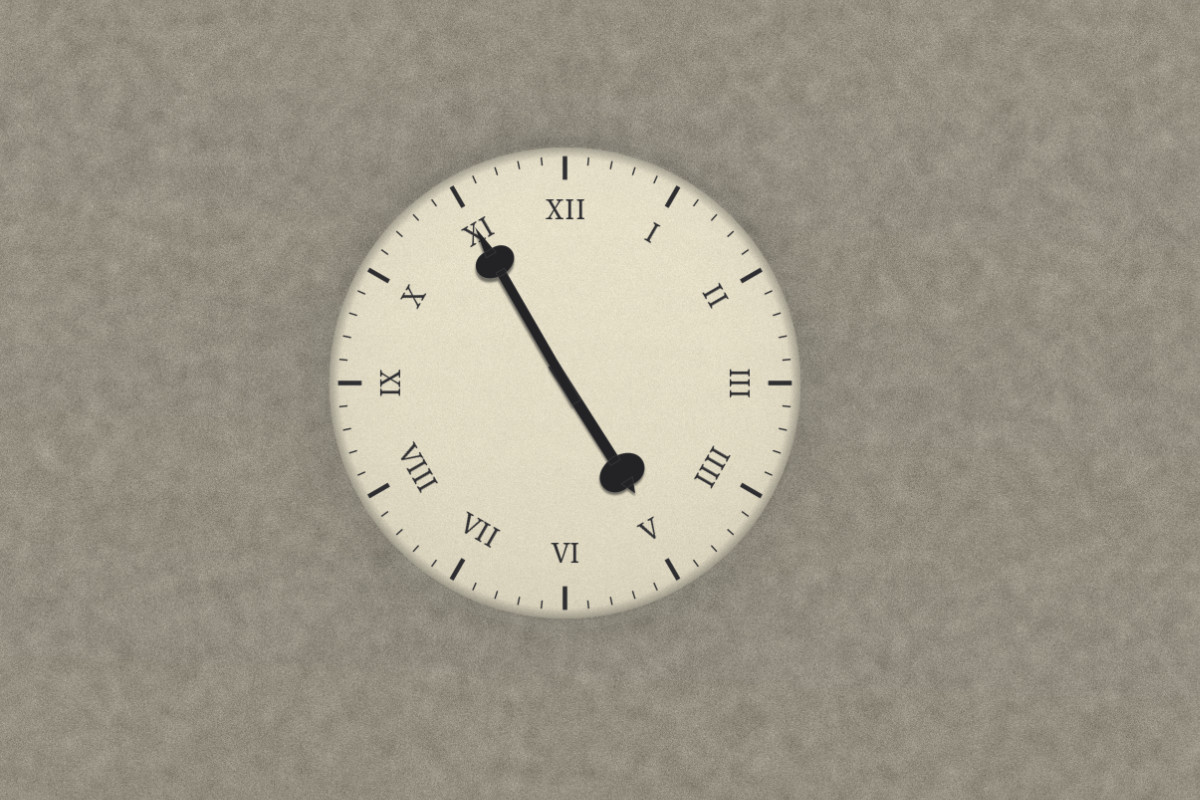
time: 4:55
